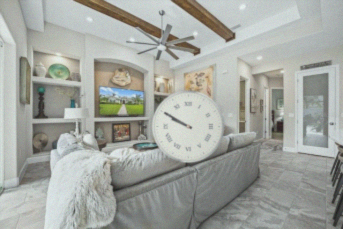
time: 9:50
